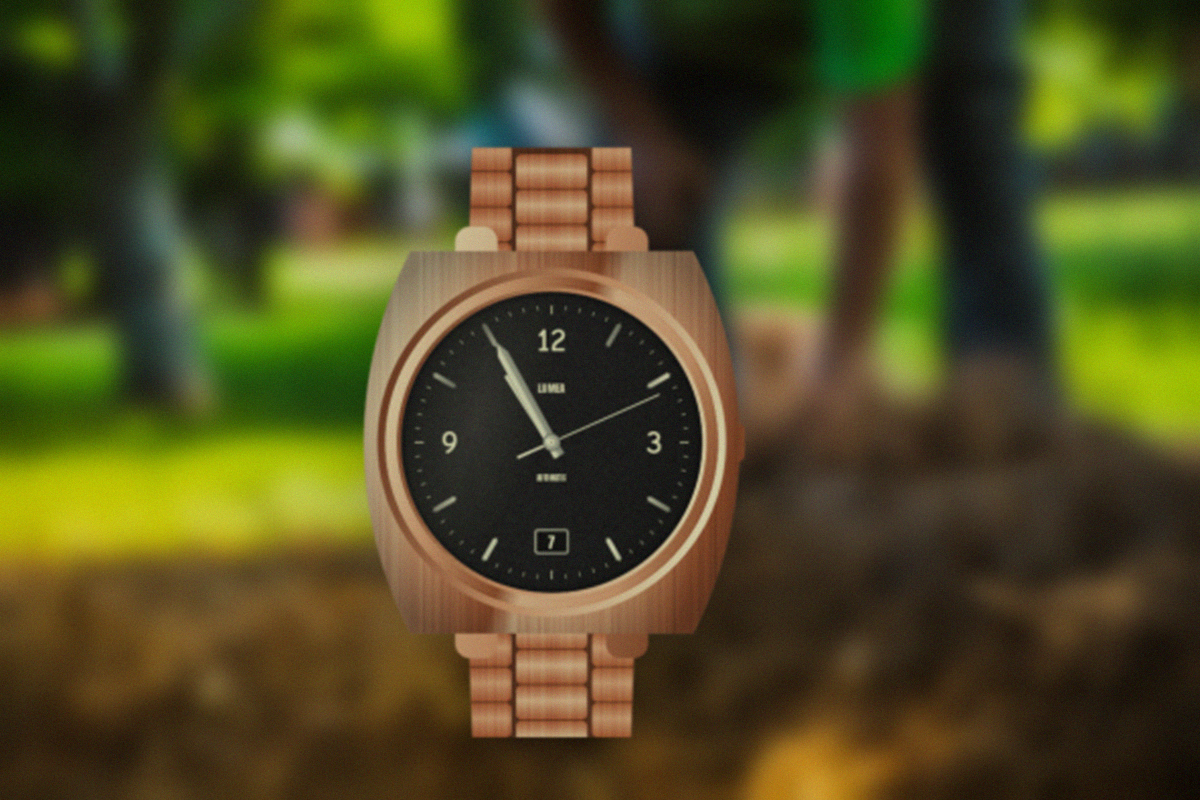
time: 10:55:11
